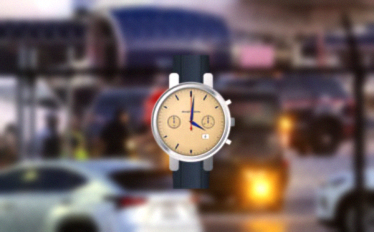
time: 4:01
